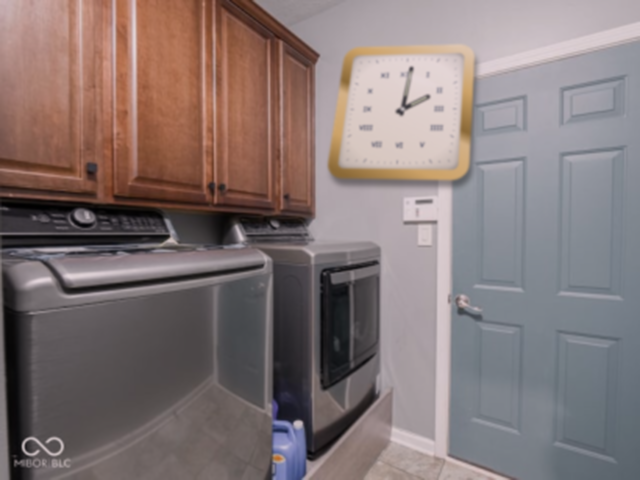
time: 2:01
